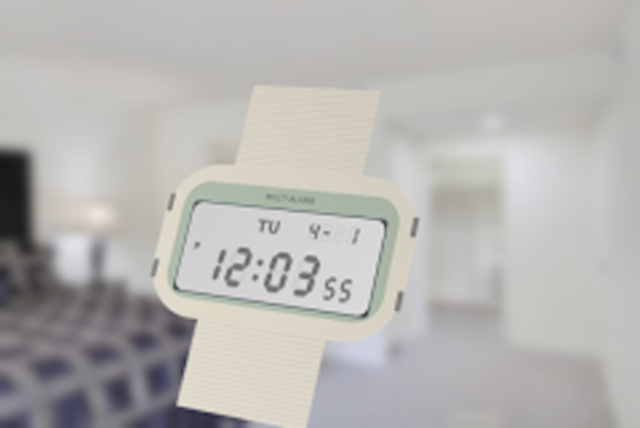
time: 12:03:55
